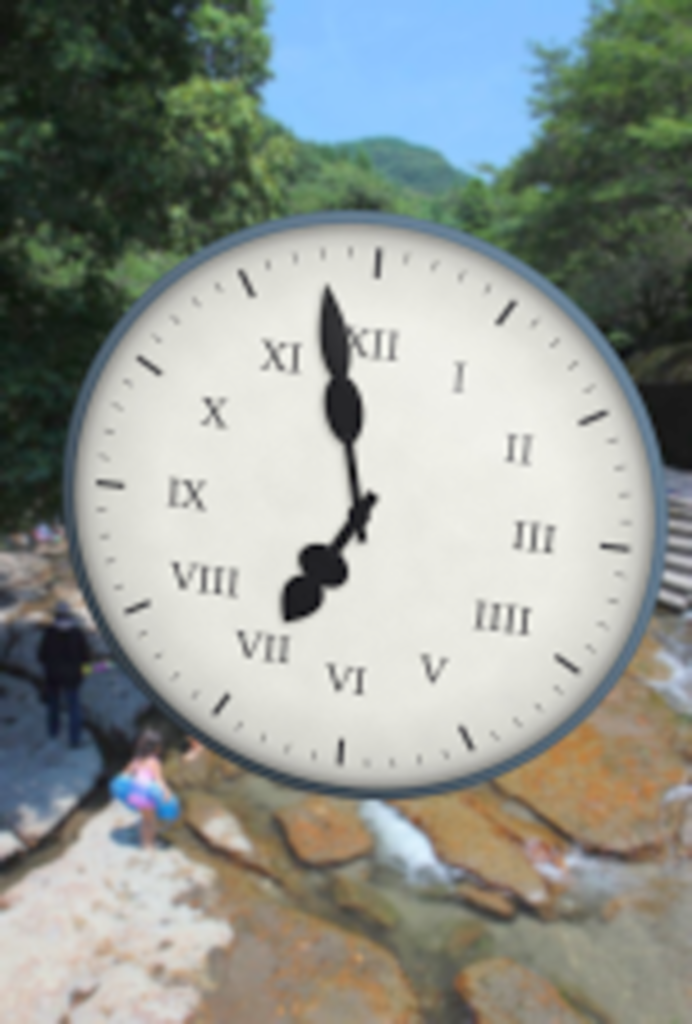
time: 6:58
